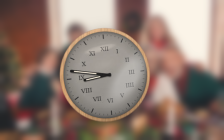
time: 8:47
